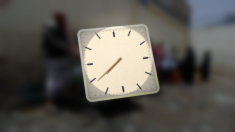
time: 7:39
